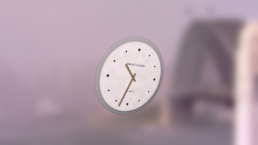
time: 10:33
